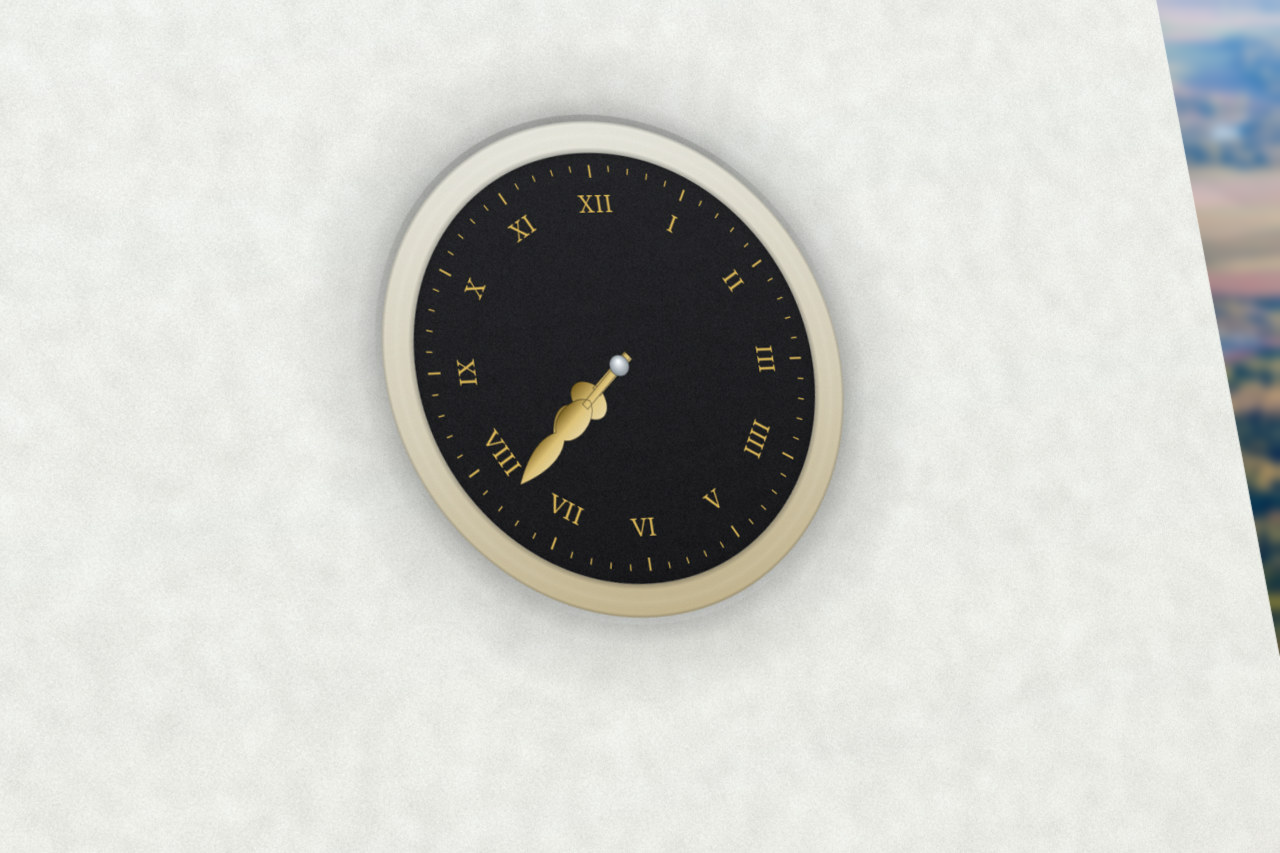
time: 7:38
